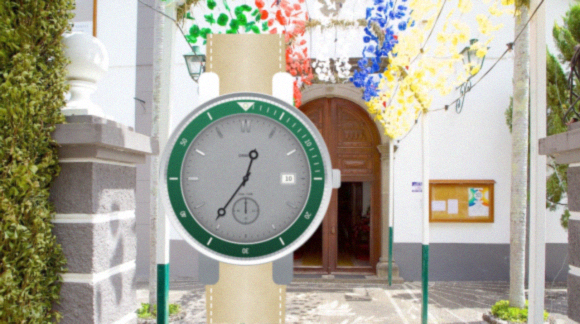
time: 12:36
